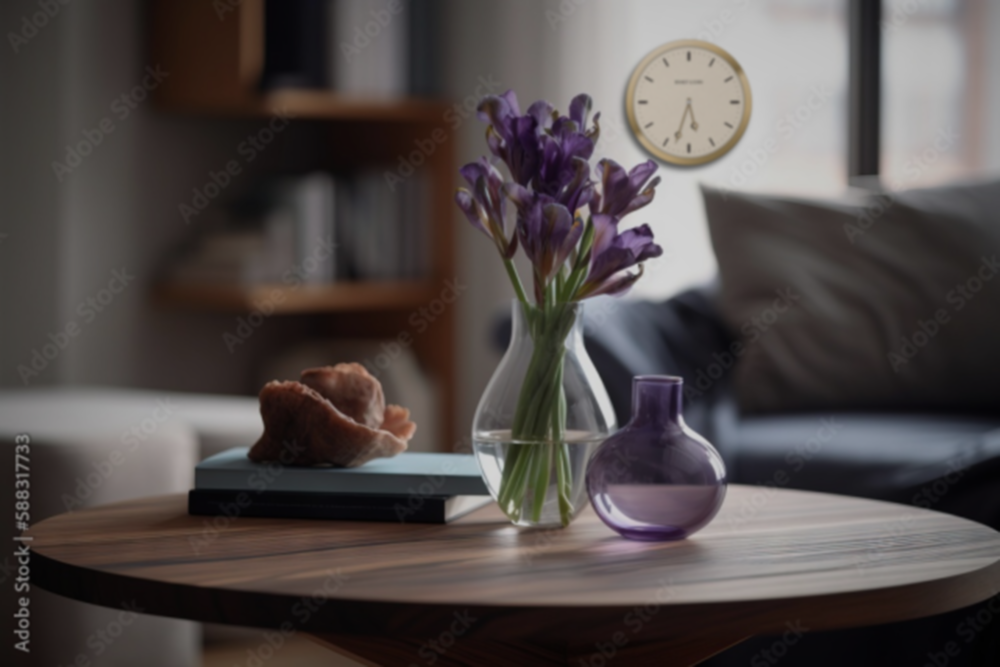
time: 5:33
